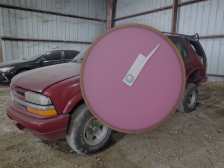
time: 1:07
